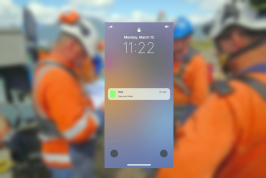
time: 11:22
